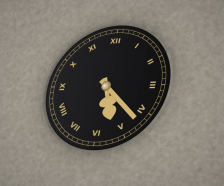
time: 5:22
